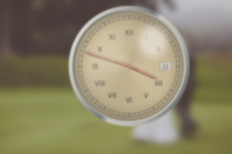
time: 3:48
